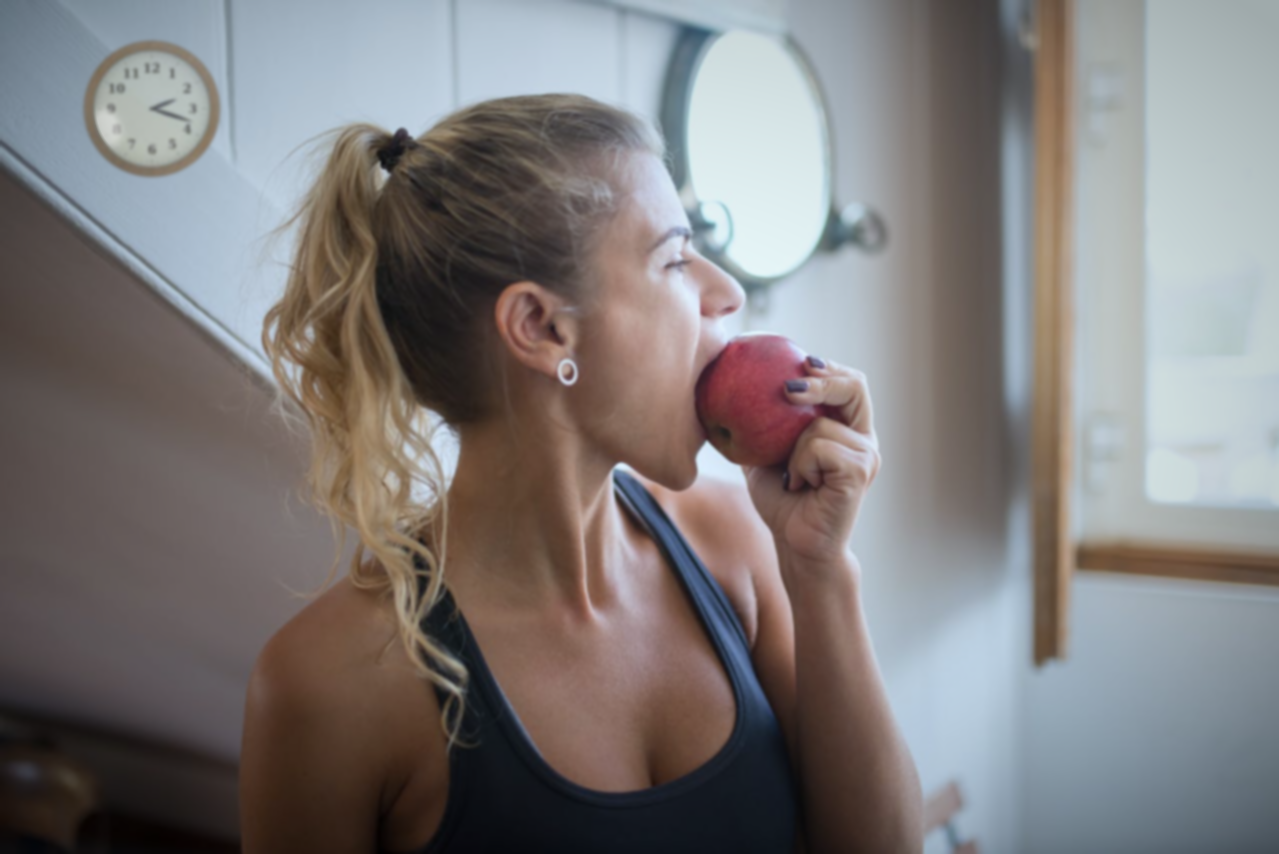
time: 2:18
